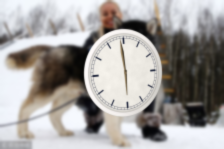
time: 5:59
